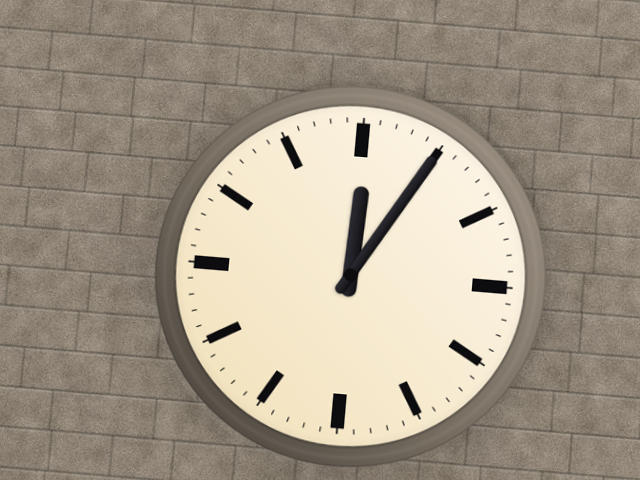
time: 12:05
